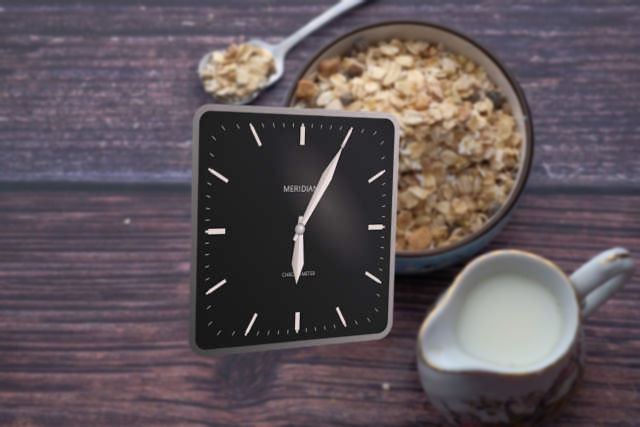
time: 6:05
